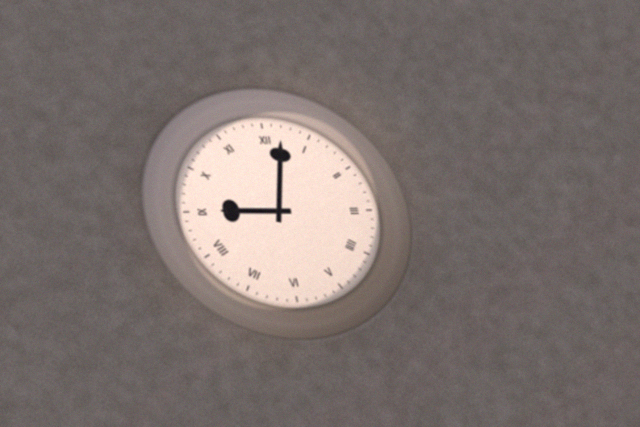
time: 9:02
